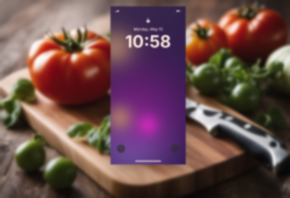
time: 10:58
